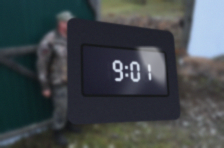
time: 9:01
